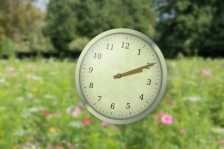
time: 2:10
